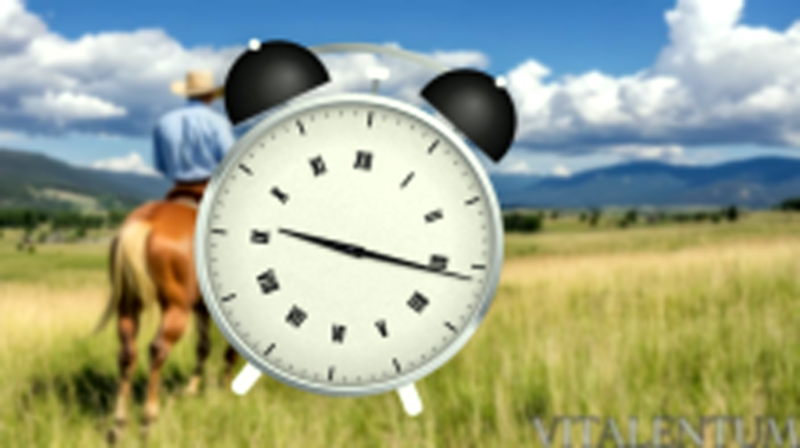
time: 9:16
